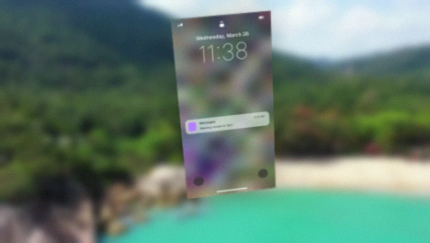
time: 11:38
